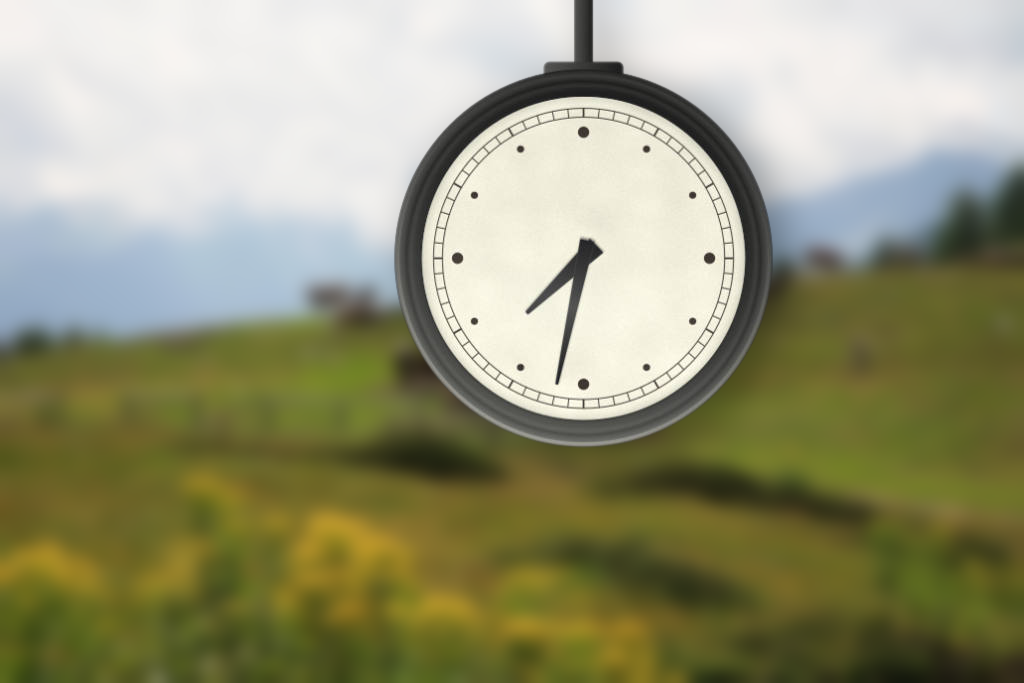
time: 7:32
